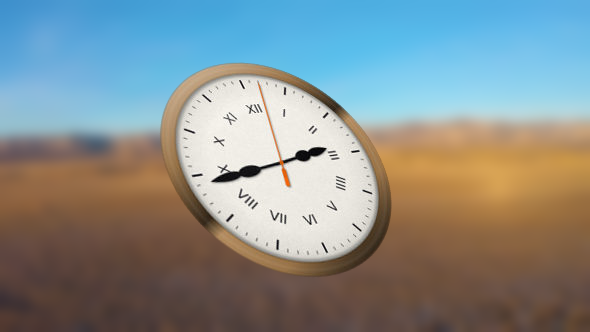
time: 2:44:02
